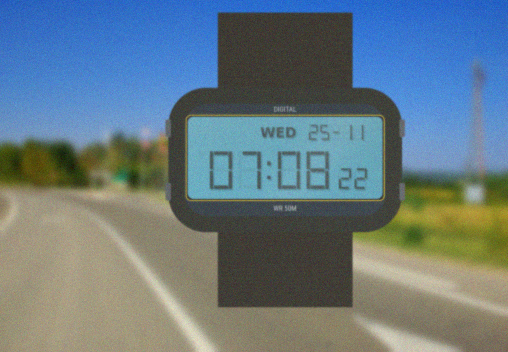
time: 7:08:22
